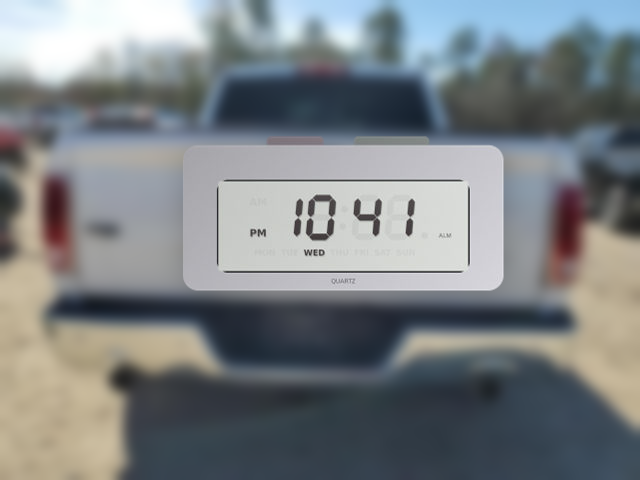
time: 10:41
